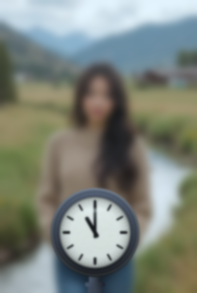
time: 11:00
